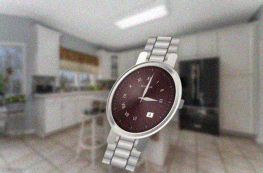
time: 3:01
